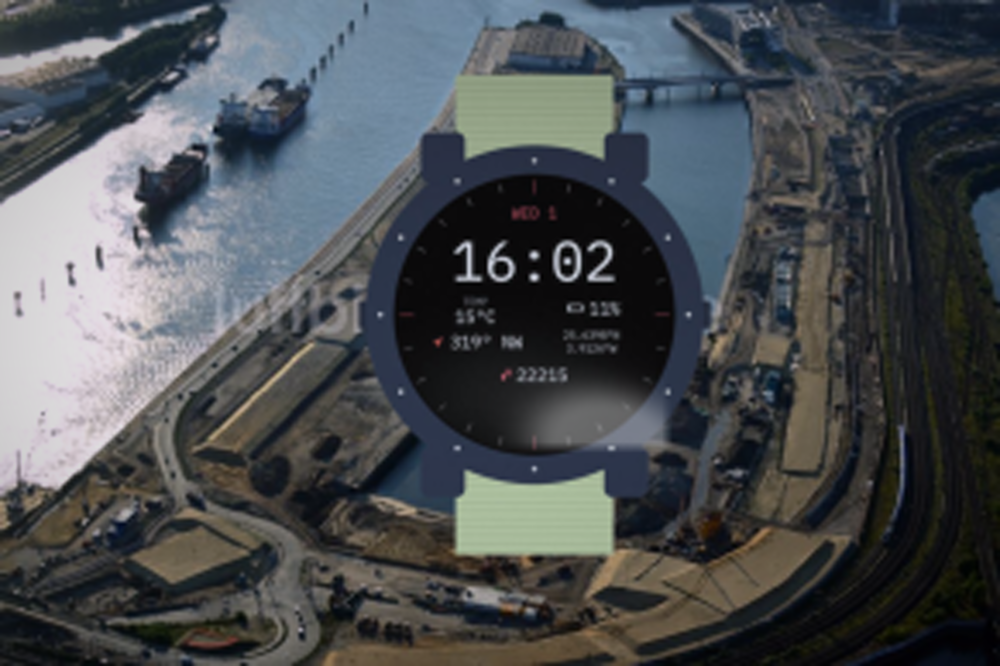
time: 16:02
